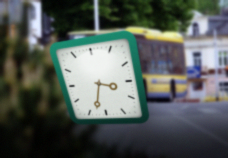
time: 3:33
